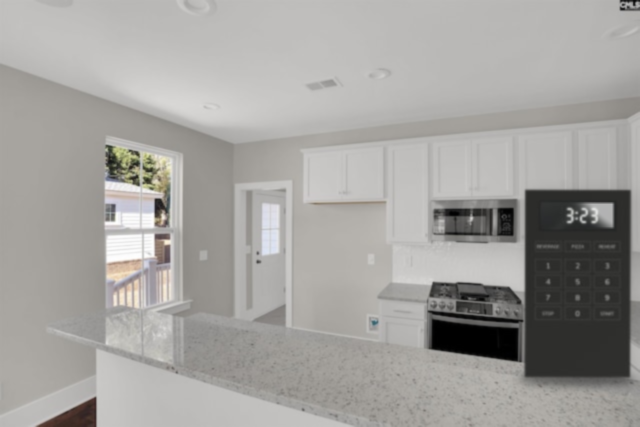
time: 3:23
